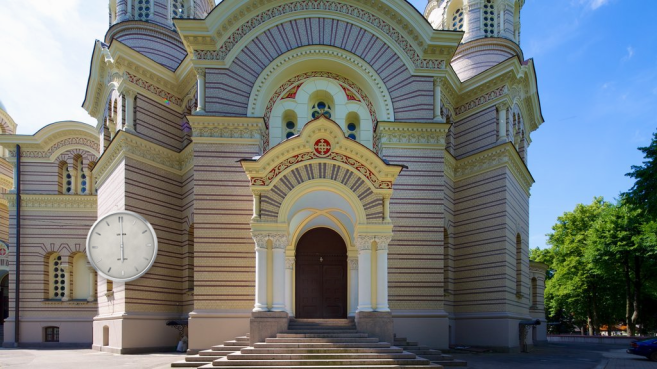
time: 6:00
